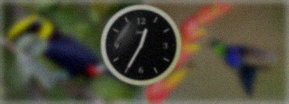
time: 12:35
